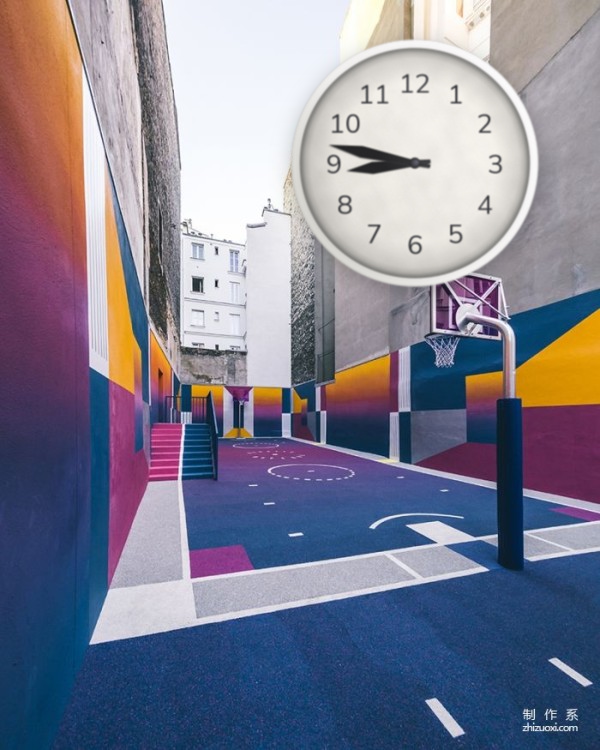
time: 8:47
